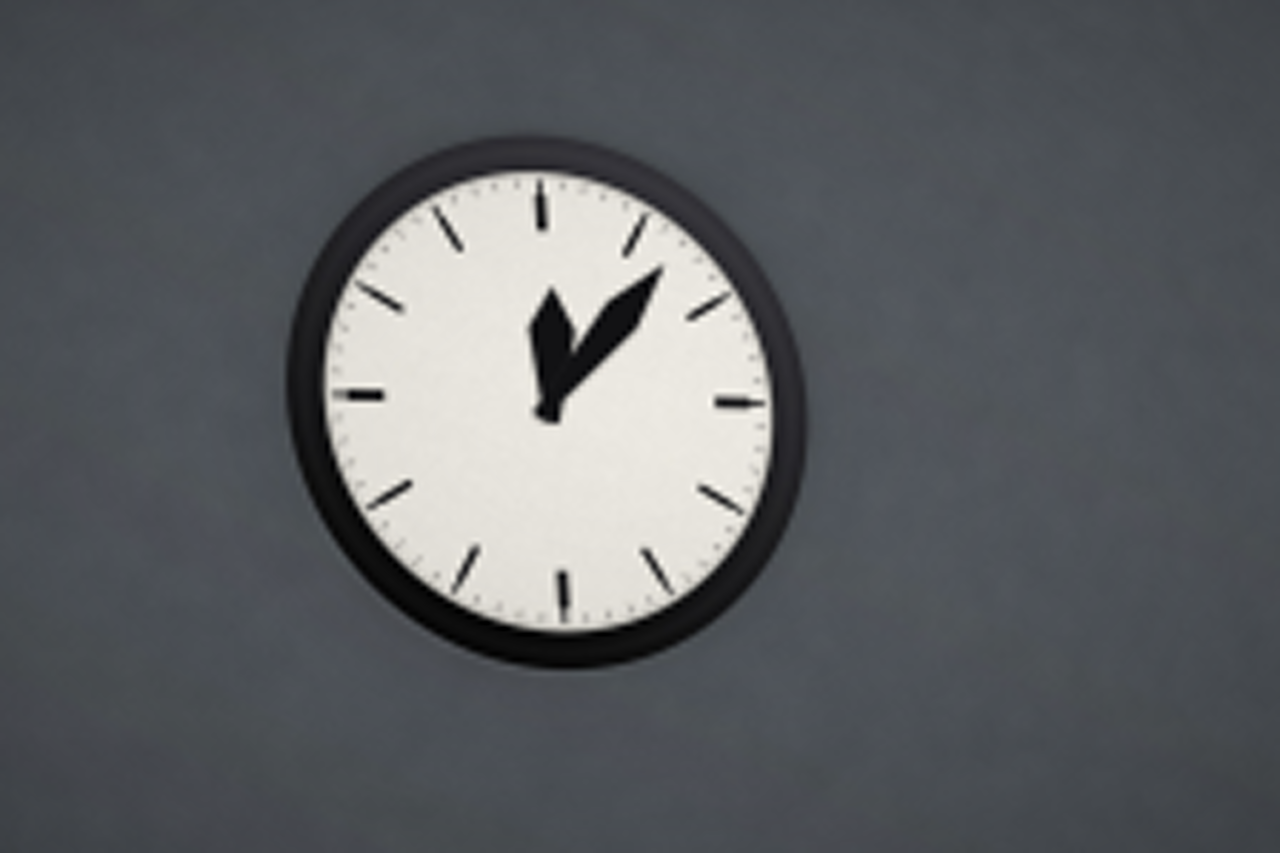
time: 12:07
